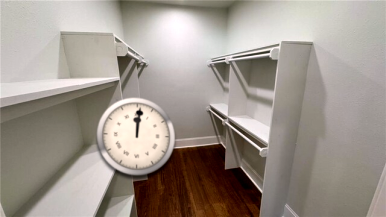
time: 12:01
